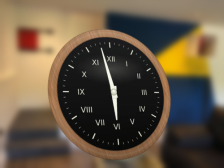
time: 5:58
